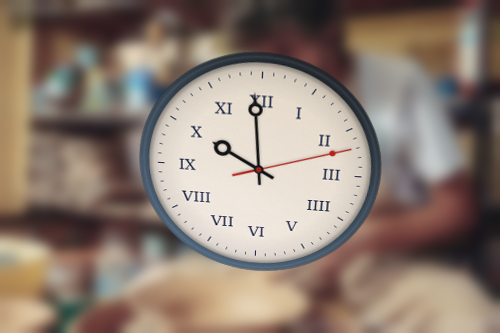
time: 9:59:12
